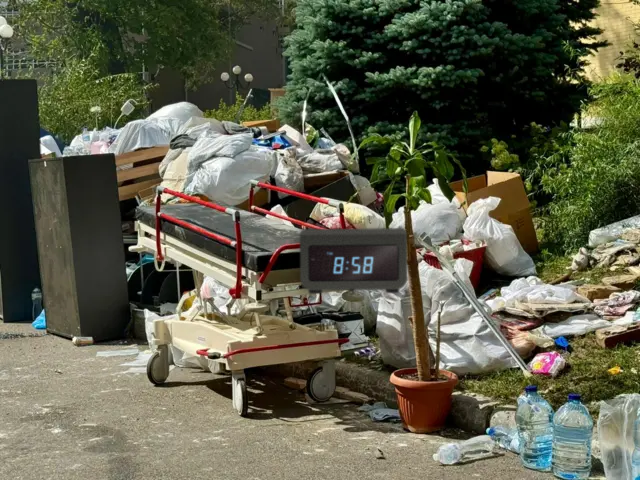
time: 8:58
